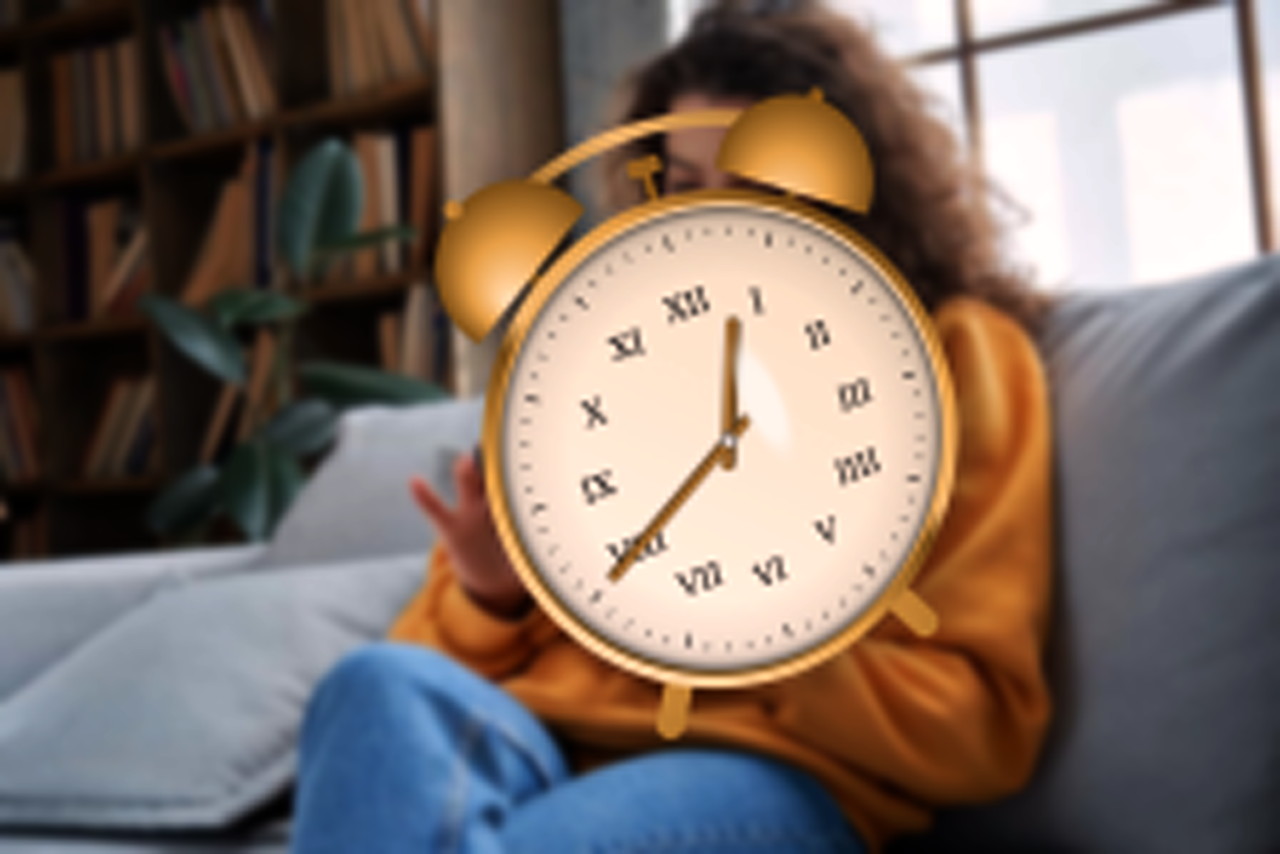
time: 12:40
